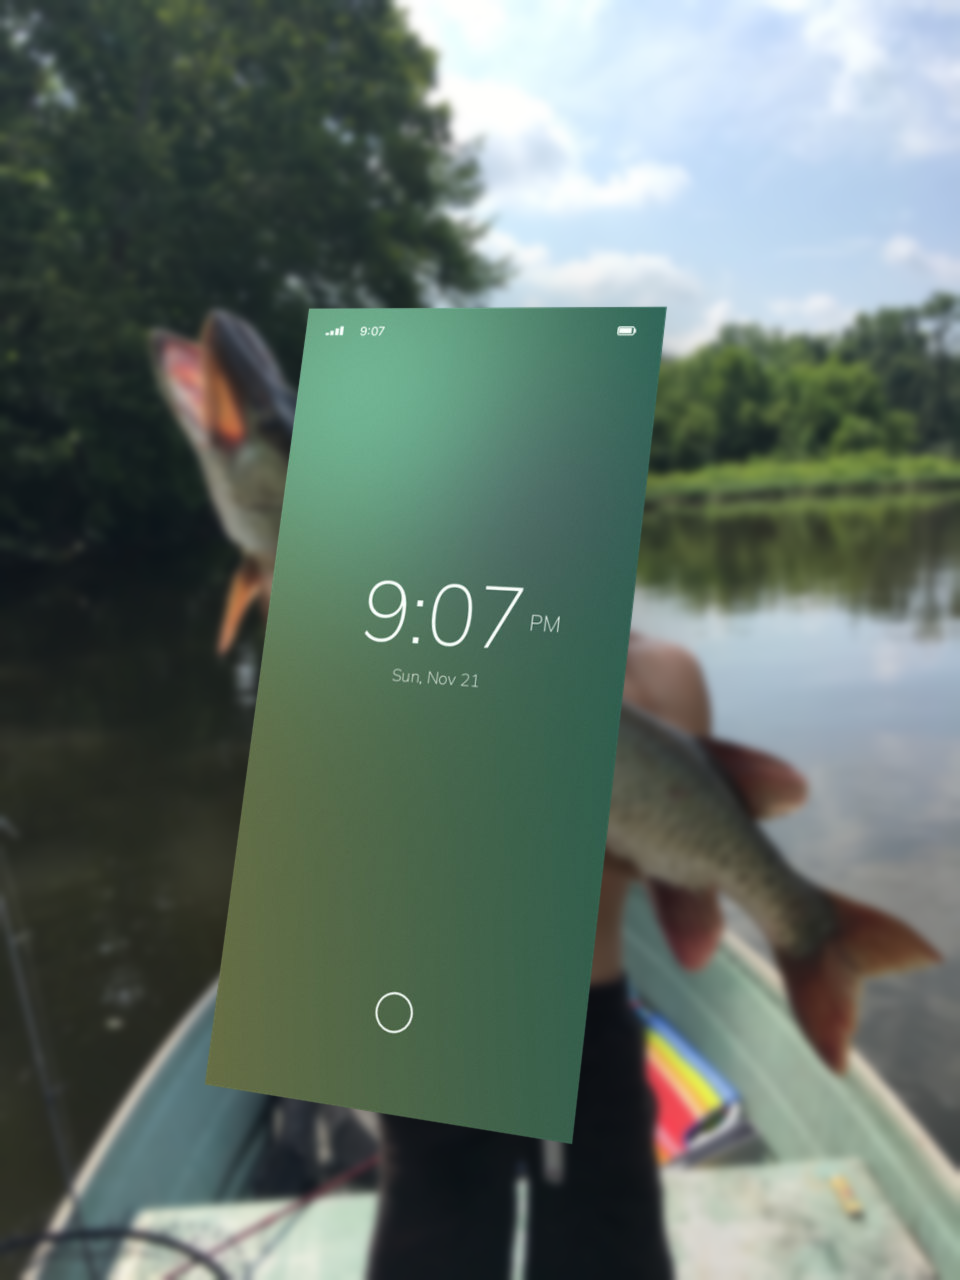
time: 9:07
